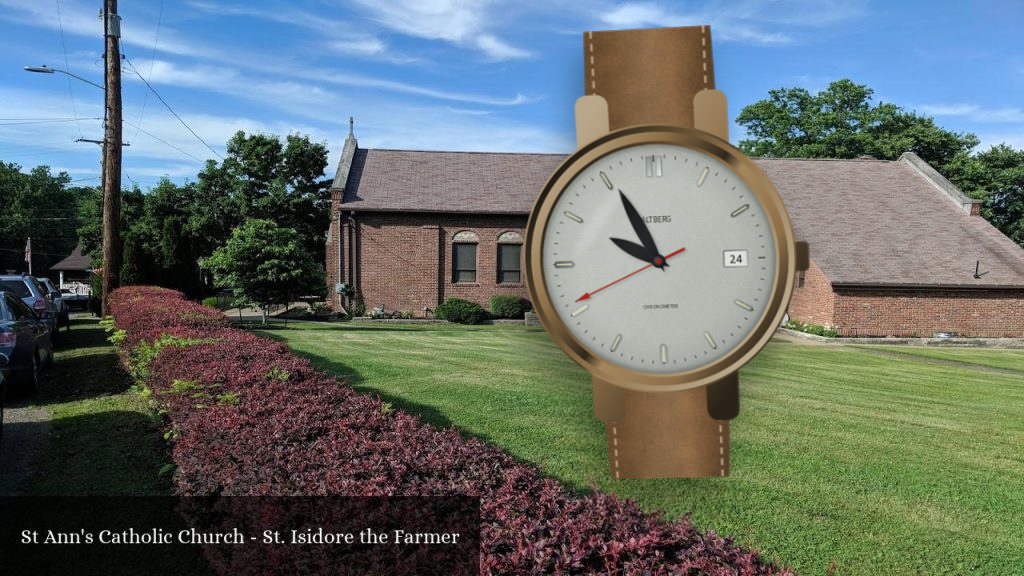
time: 9:55:41
